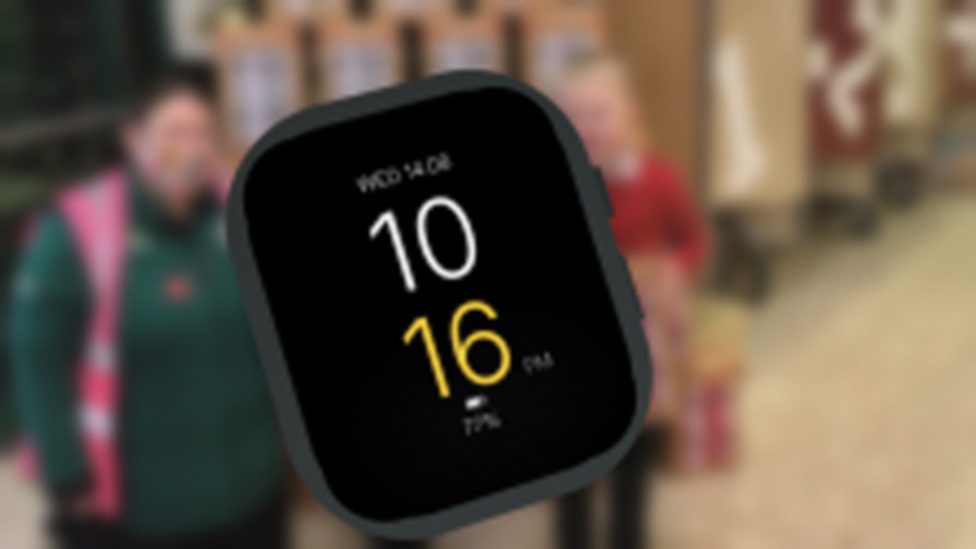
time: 10:16
